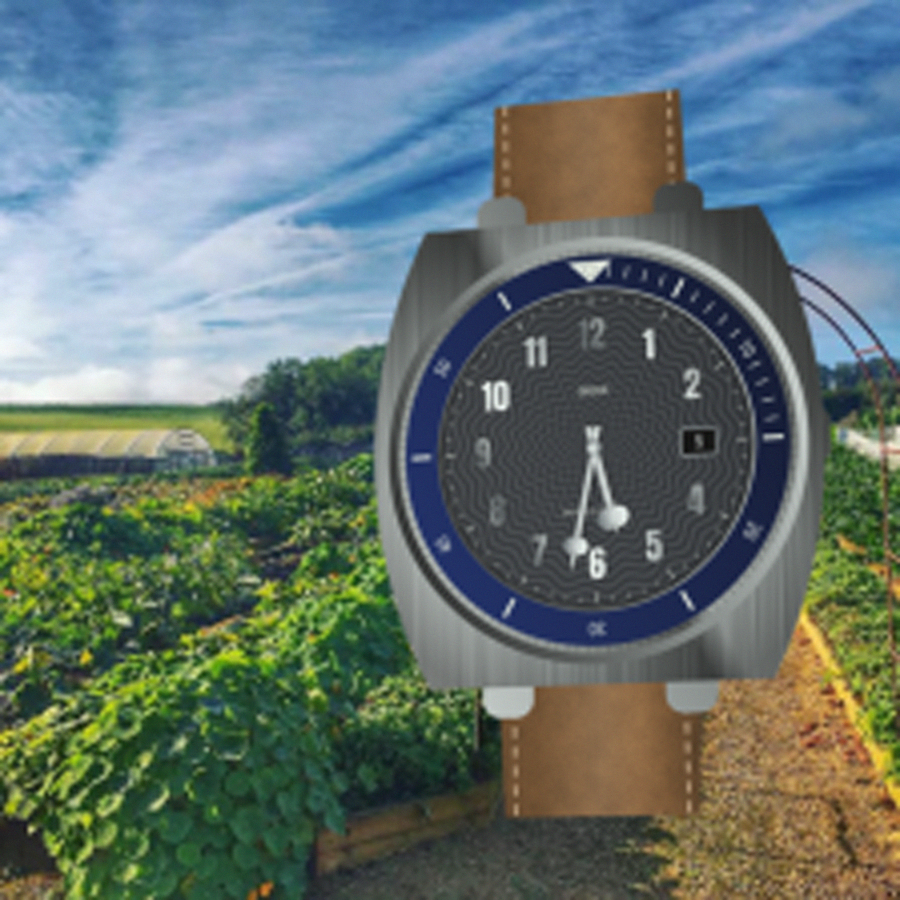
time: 5:32
